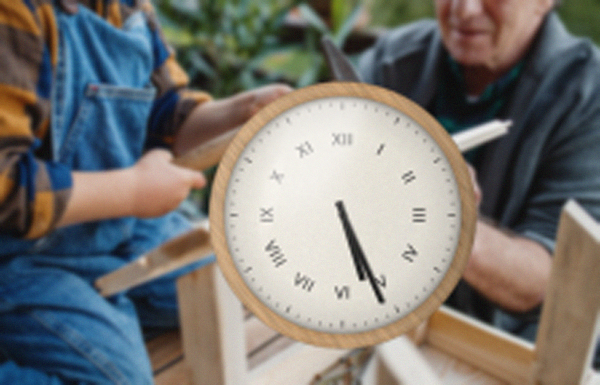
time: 5:26
